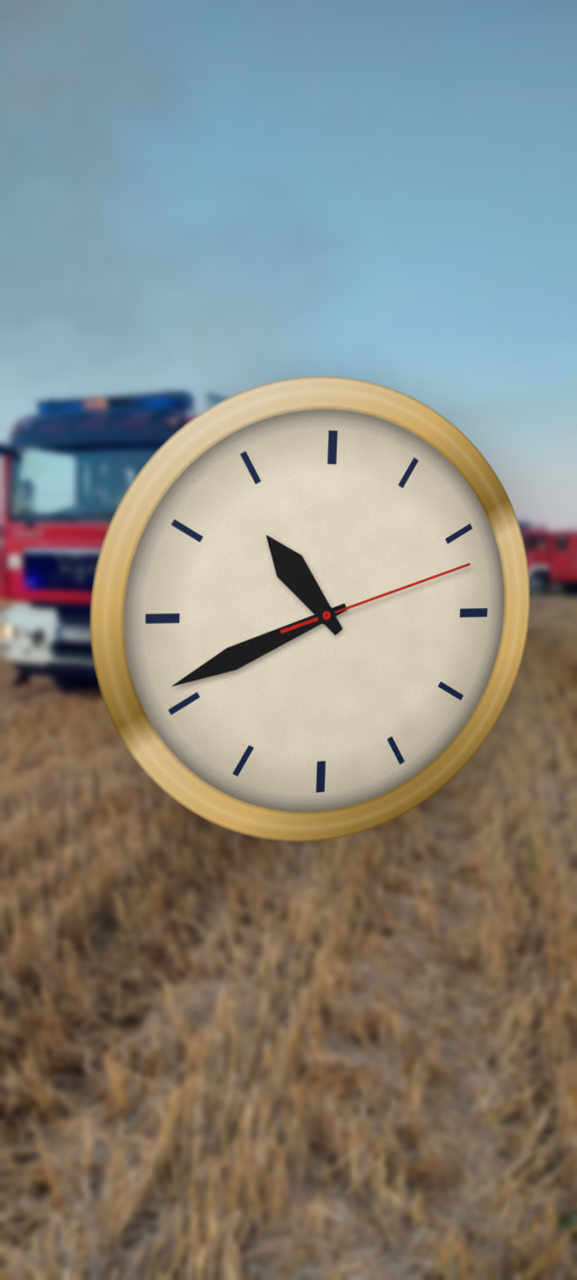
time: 10:41:12
